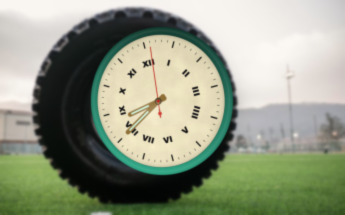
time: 8:40:01
